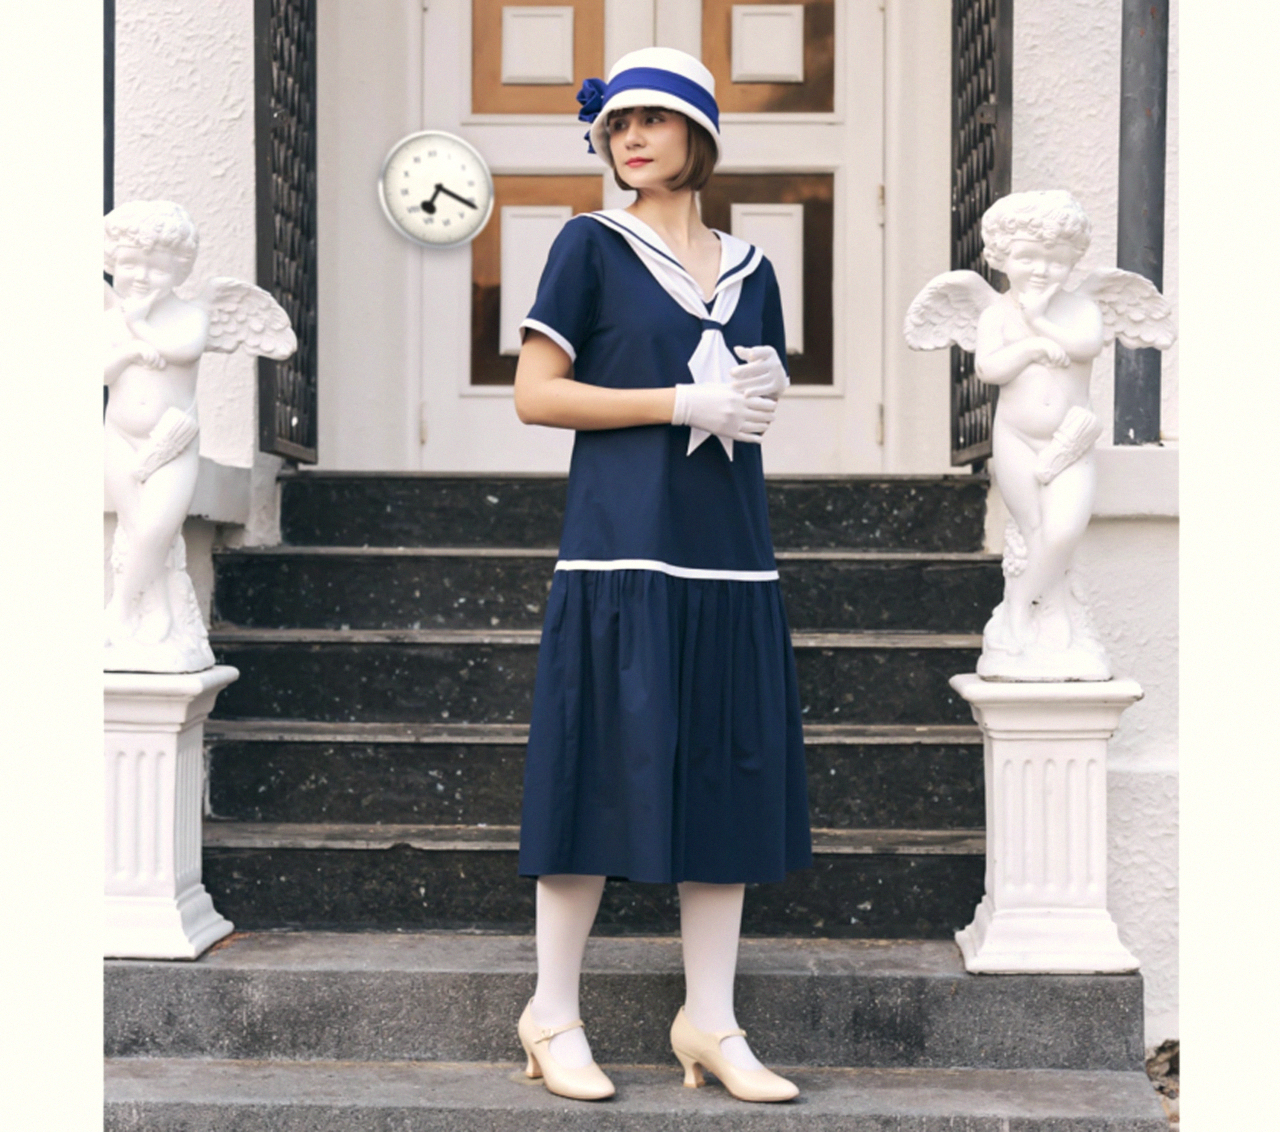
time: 7:21
